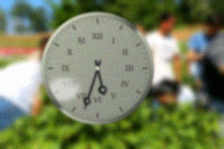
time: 5:33
